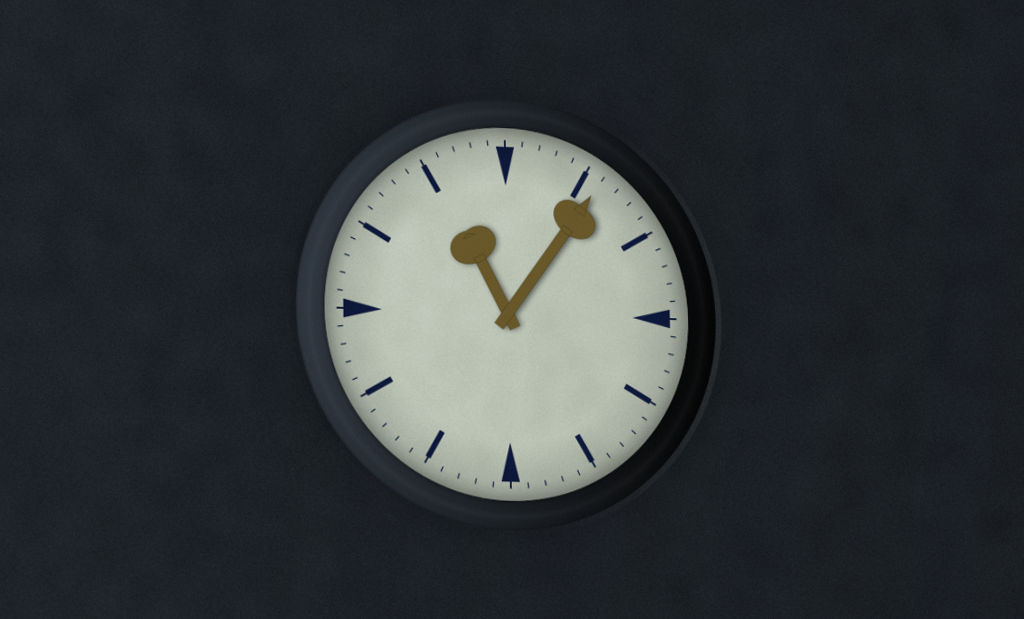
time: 11:06
